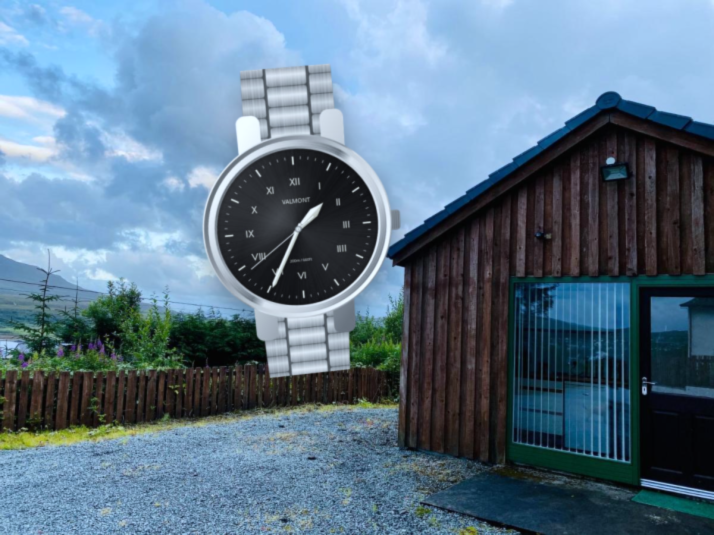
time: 1:34:39
